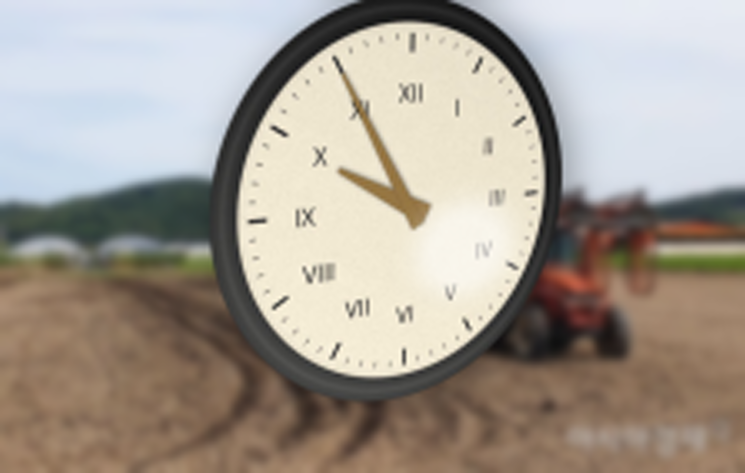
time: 9:55
